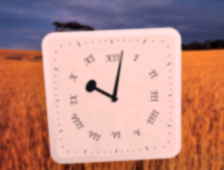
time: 10:02
